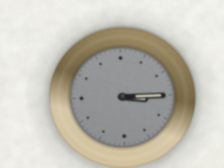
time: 3:15
